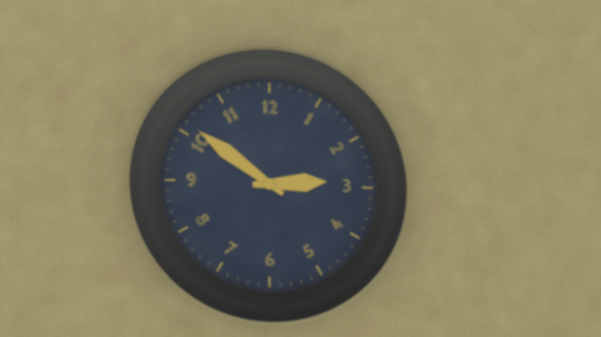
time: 2:51
